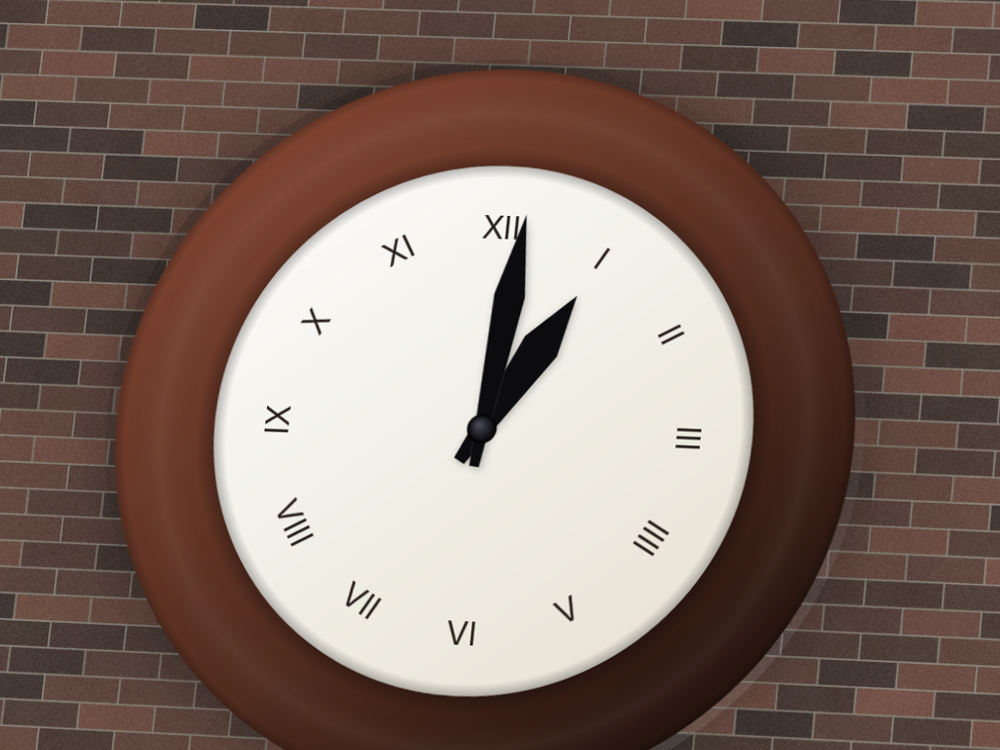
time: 1:01
